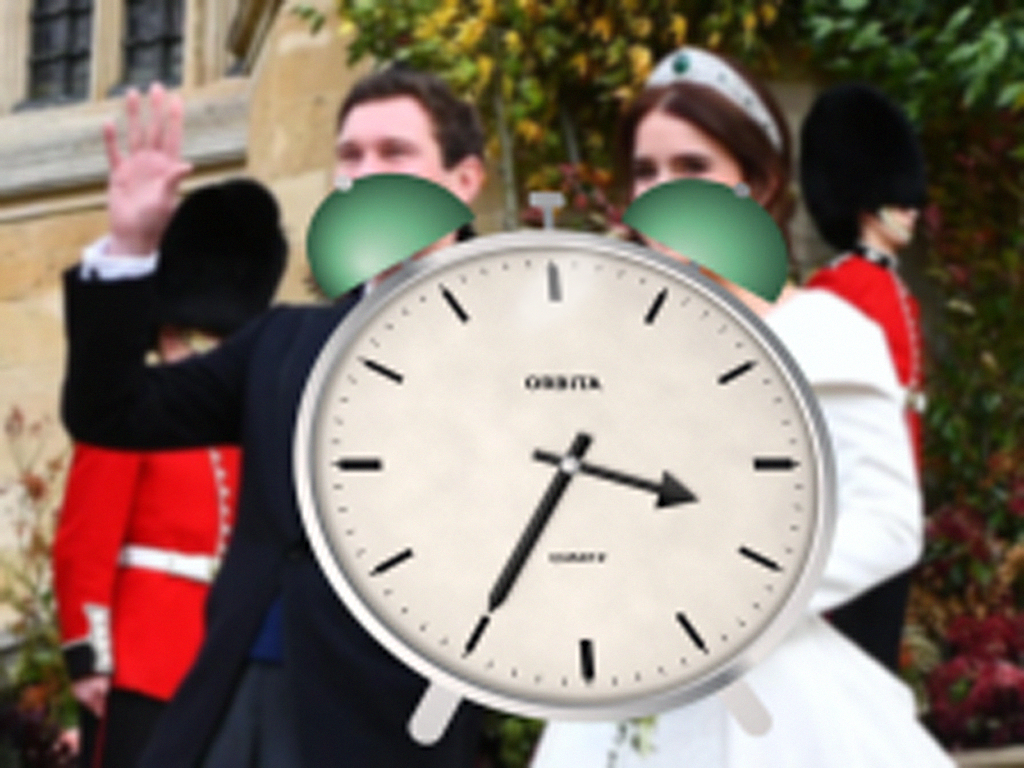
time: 3:35
